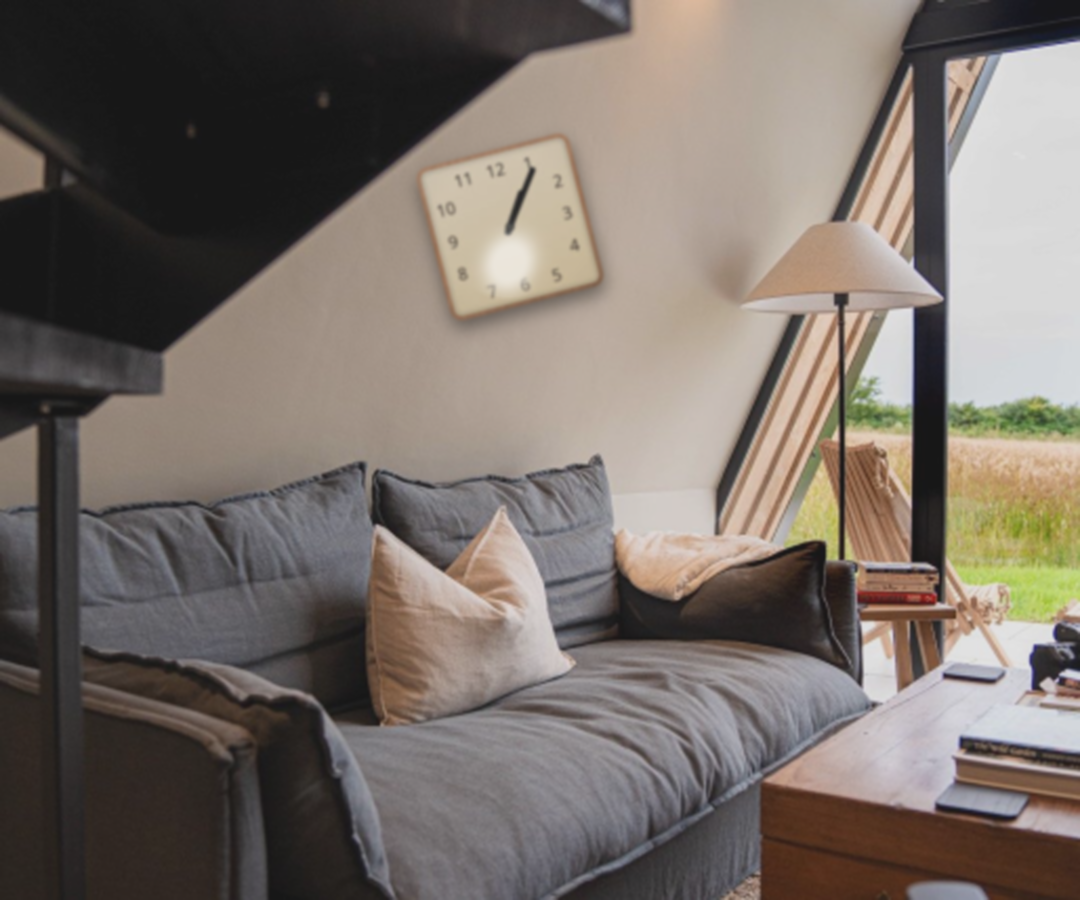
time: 1:06
